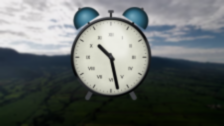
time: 10:28
